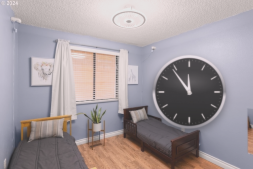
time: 11:54
